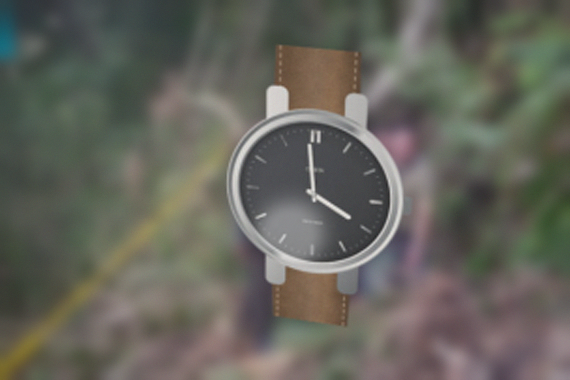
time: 3:59
